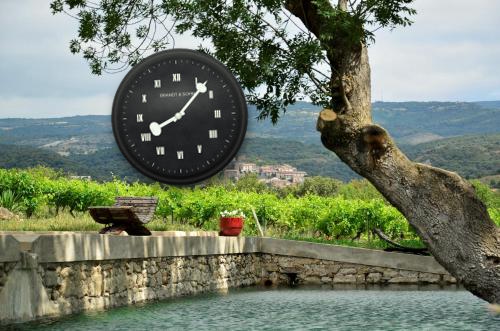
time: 8:07
